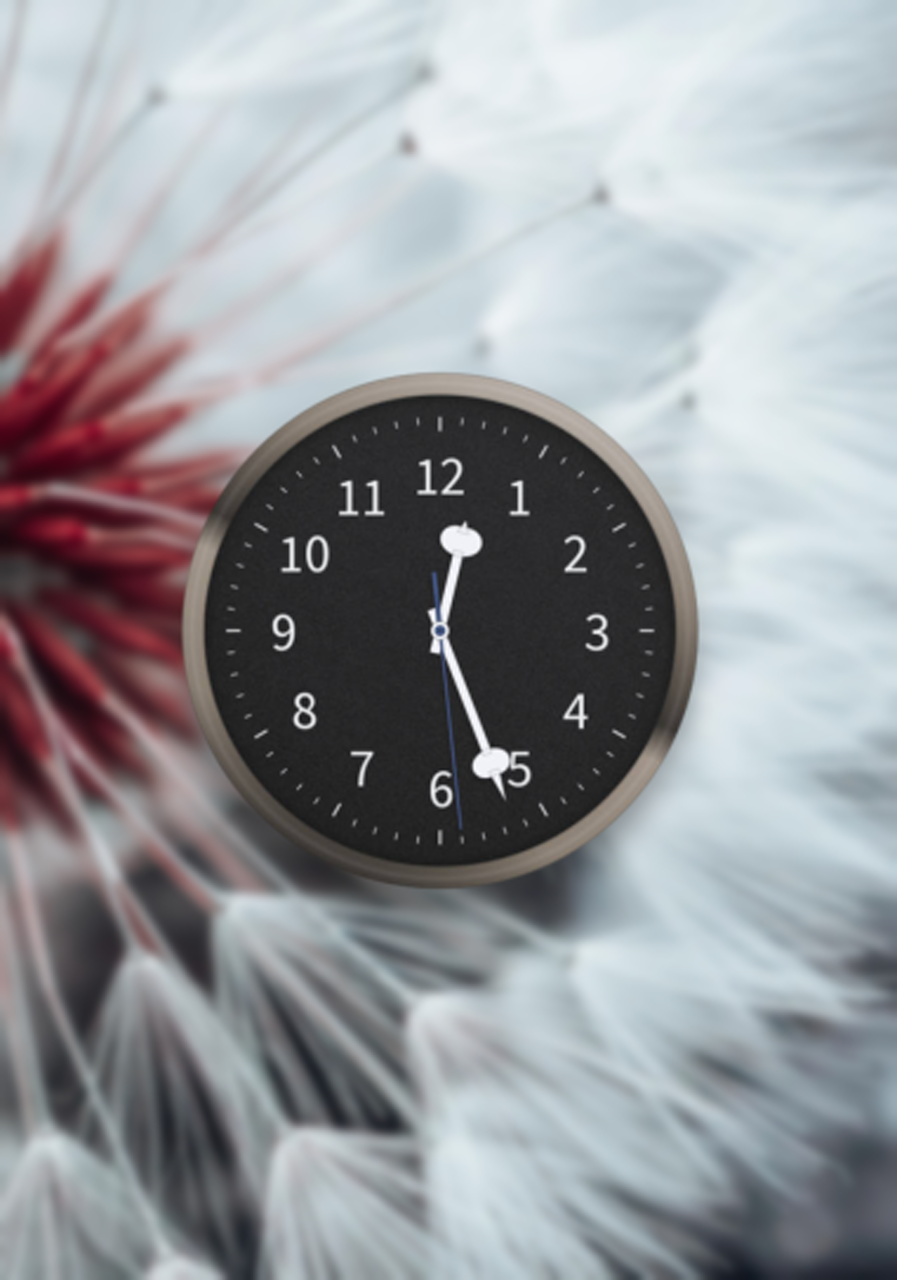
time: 12:26:29
